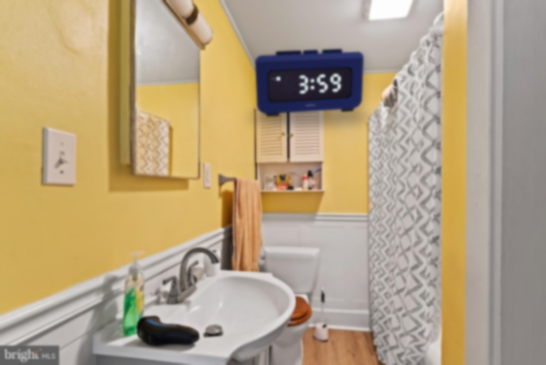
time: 3:59
